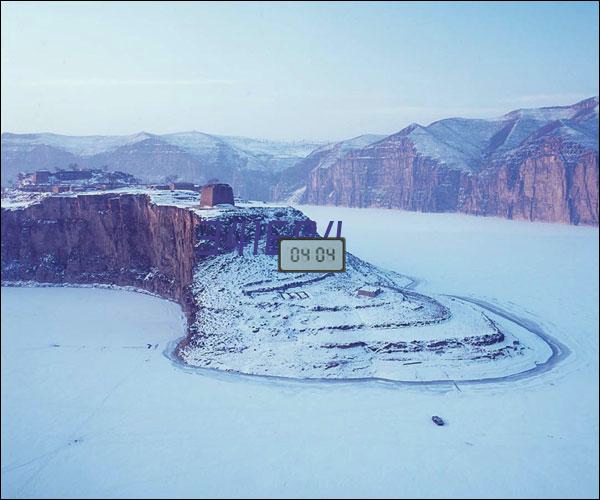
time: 4:04
